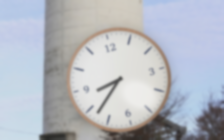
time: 8:38
